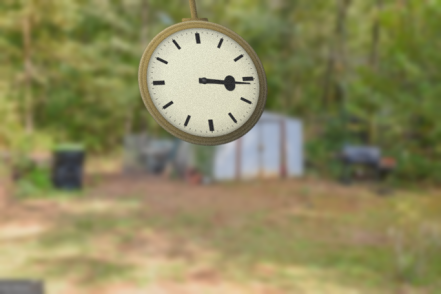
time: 3:16
